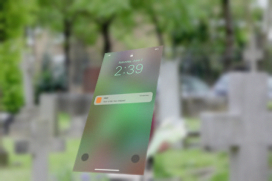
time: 2:39
